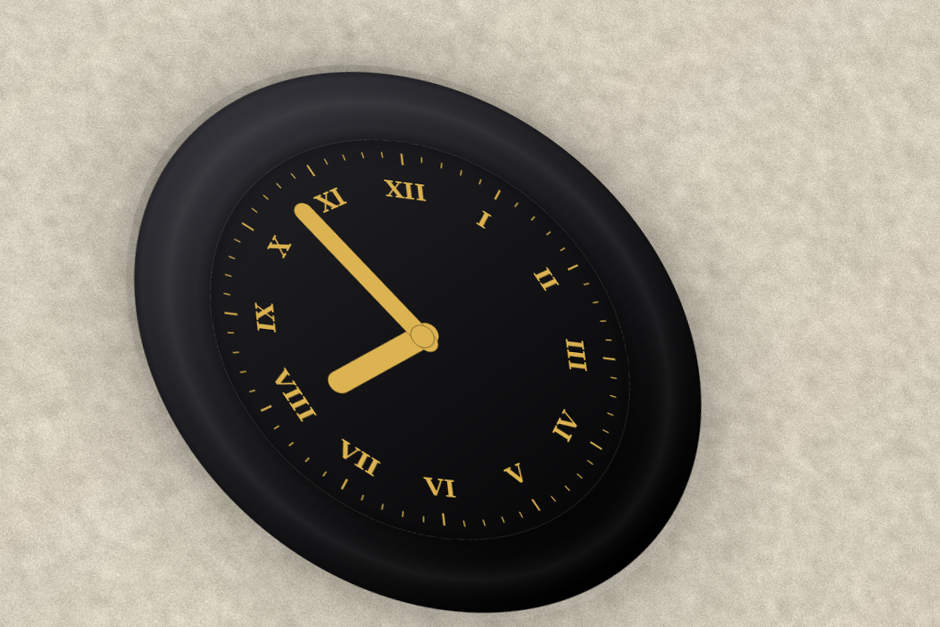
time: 7:53
